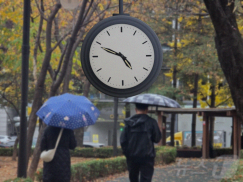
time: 4:49
